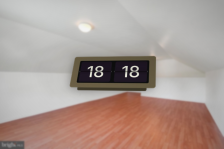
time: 18:18
